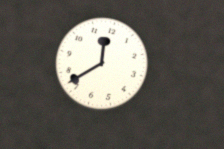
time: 11:37
